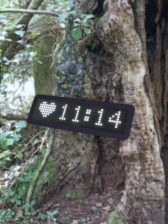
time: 11:14
